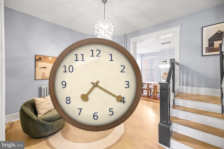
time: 7:20
